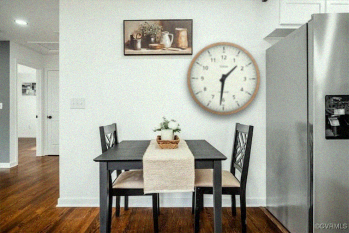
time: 1:31
